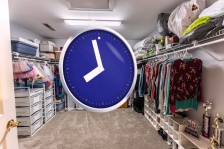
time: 7:58
